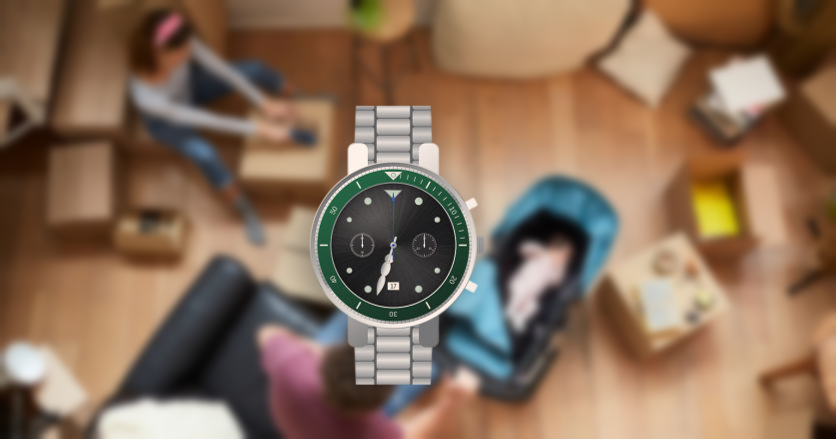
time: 6:33
